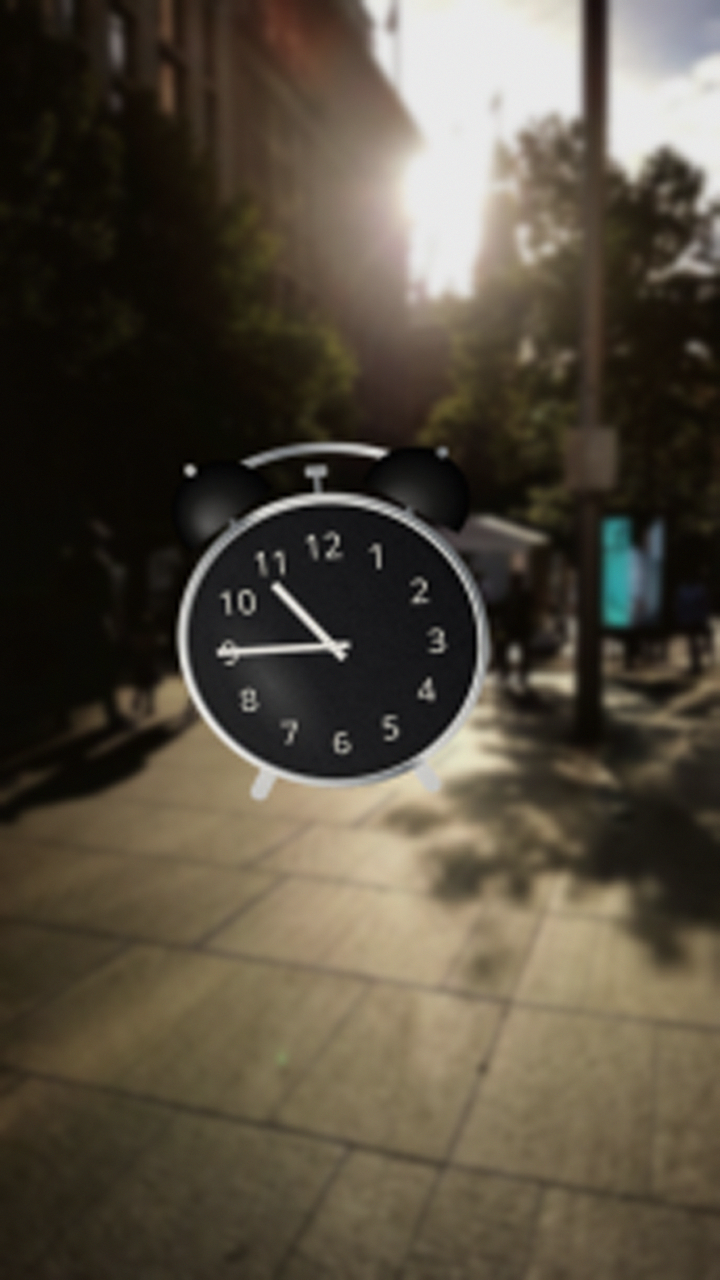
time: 10:45
